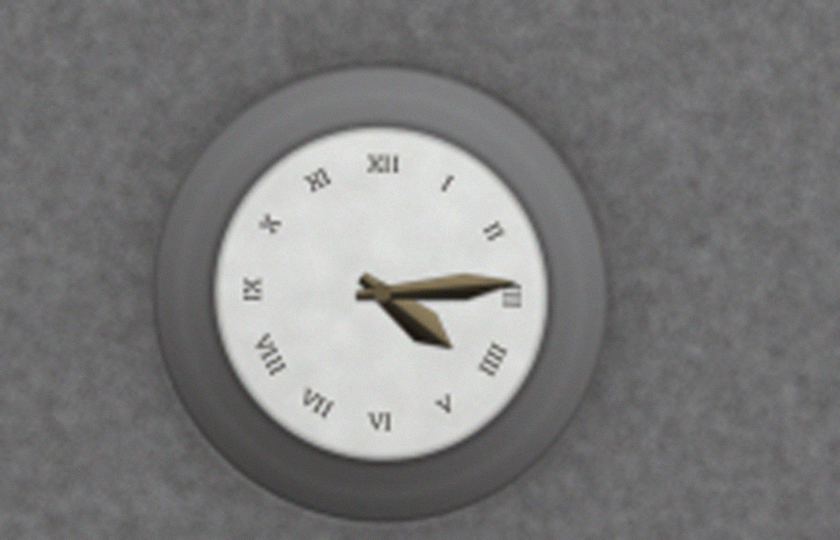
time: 4:14
